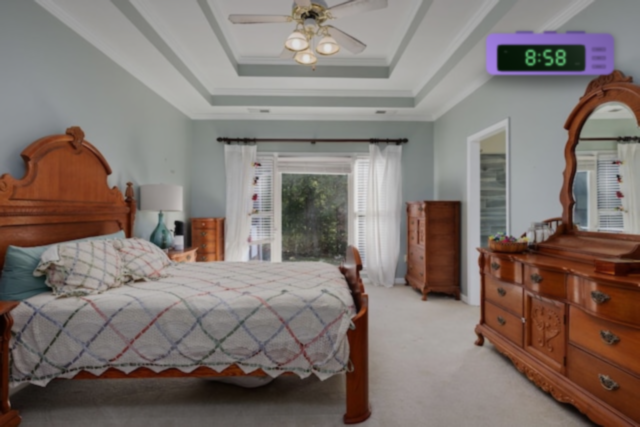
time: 8:58
